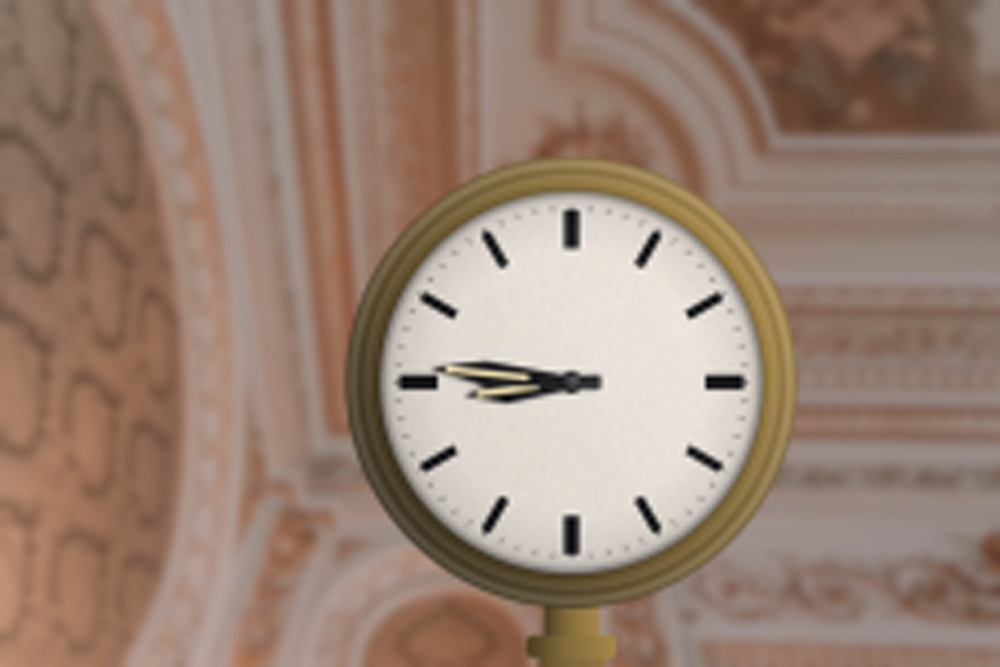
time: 8:46
